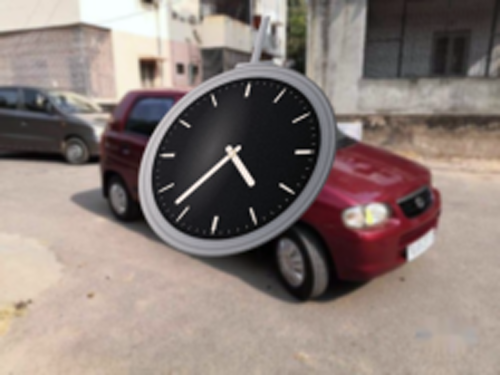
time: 4:37
